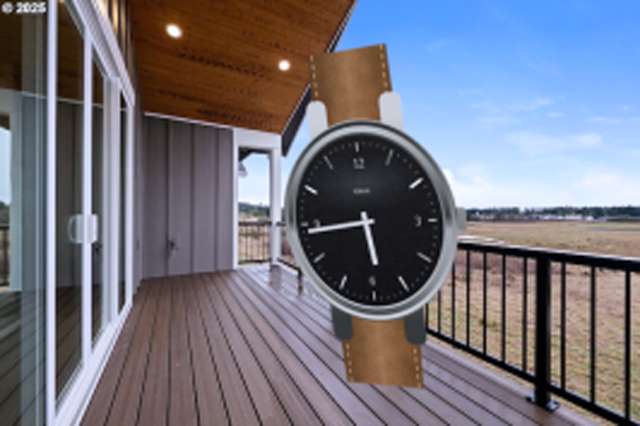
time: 5:44
